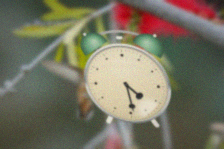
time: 4:29
